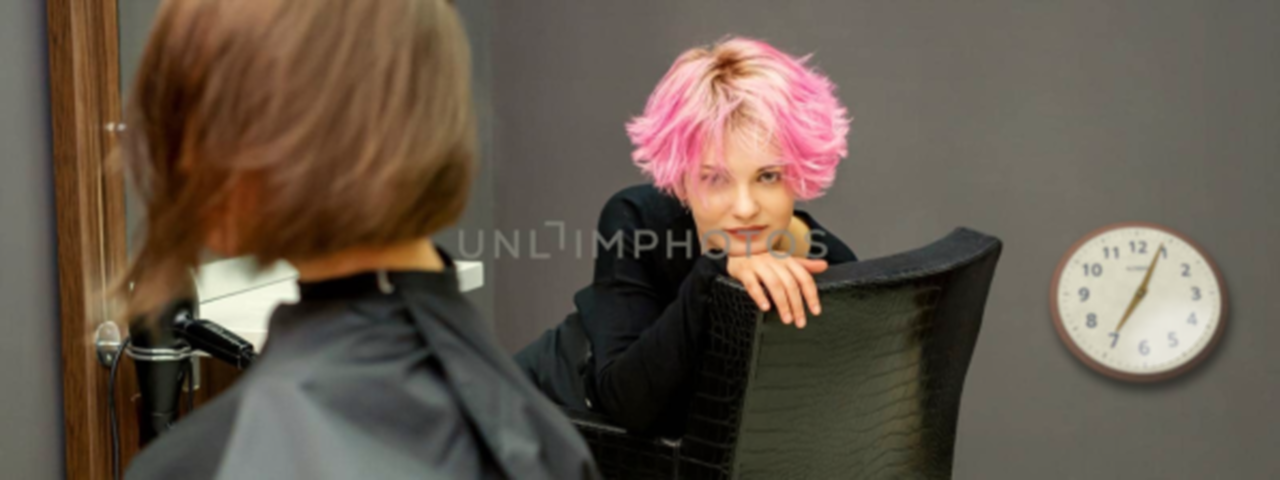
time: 7:04
